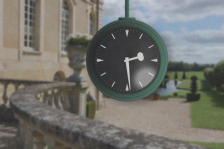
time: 2:29
